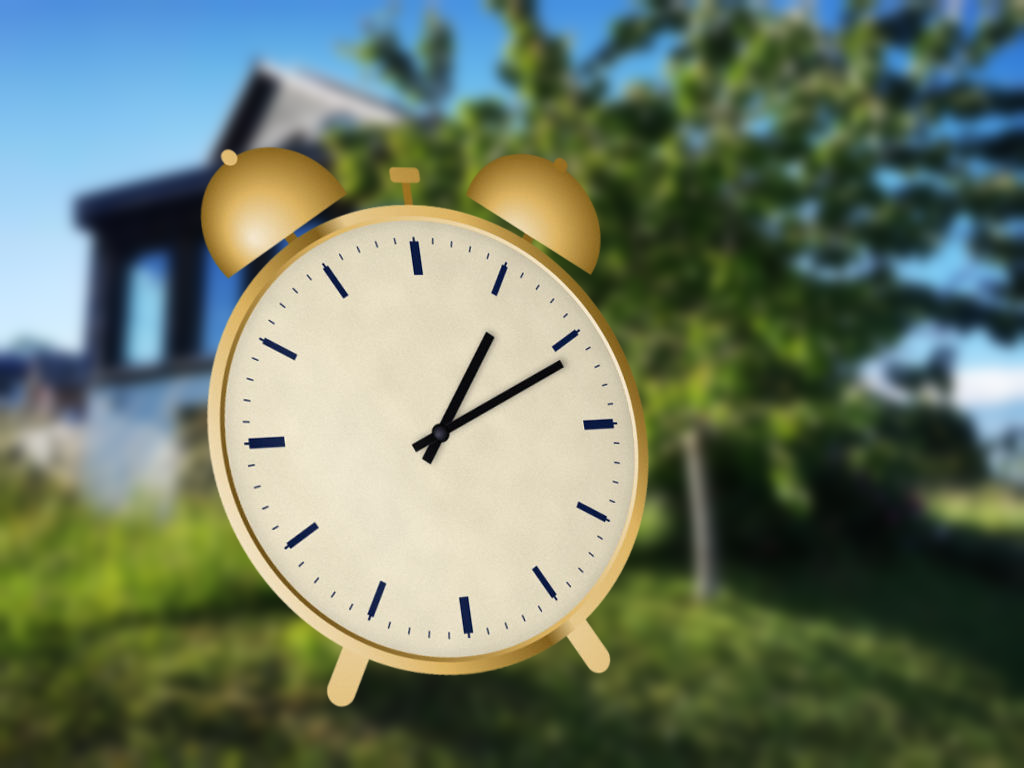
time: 1:11
